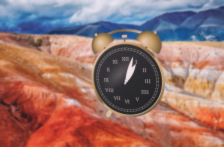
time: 1:03
